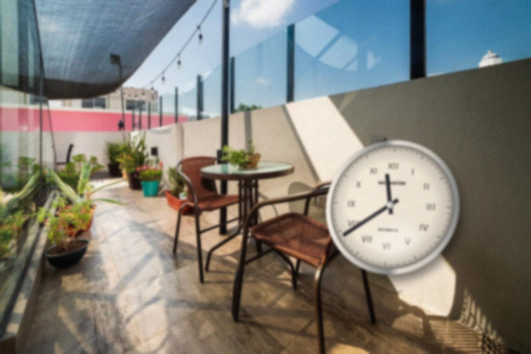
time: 11:39
